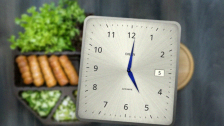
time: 5:01
